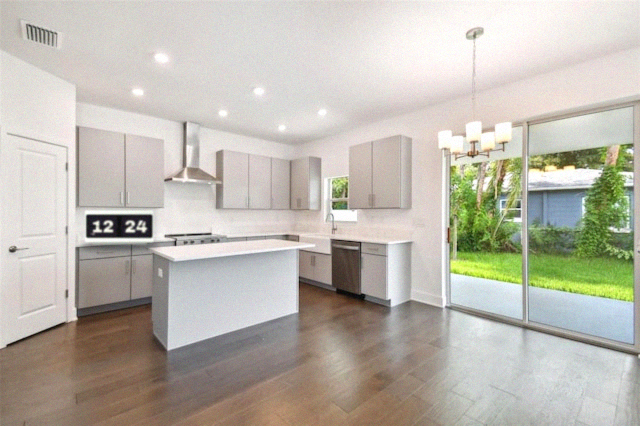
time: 12:24
